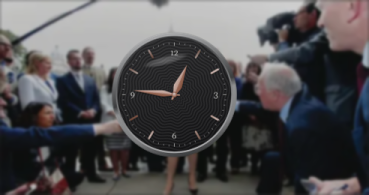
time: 12:46
